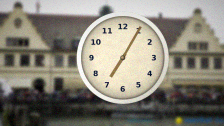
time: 7:05
